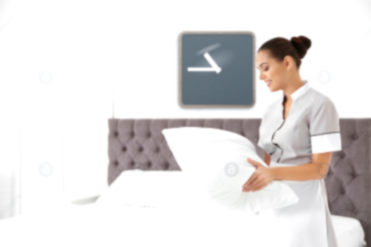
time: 10:45
